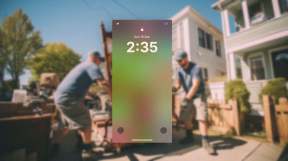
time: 2:35
